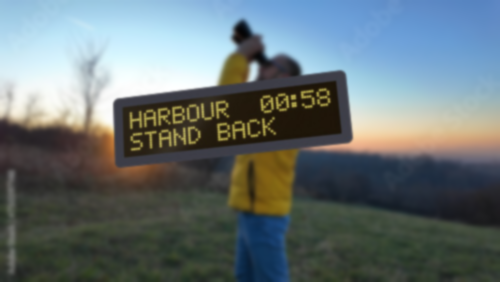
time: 0:58
